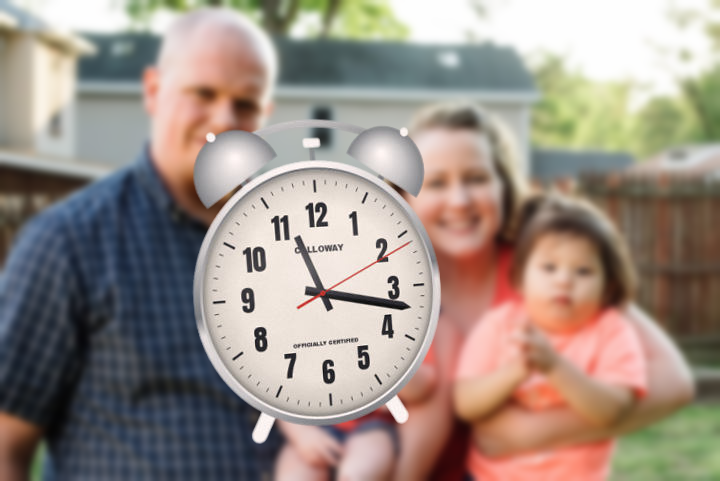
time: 11:17:11
